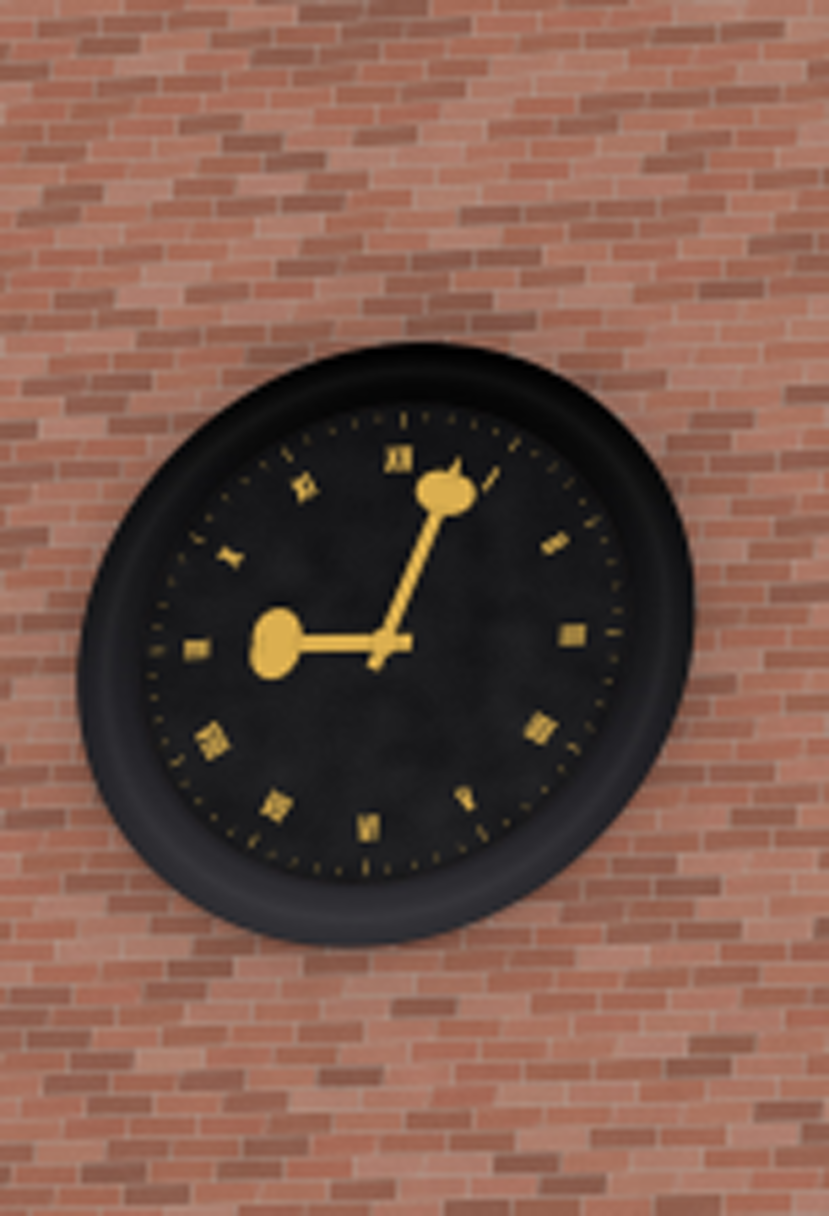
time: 9:03
